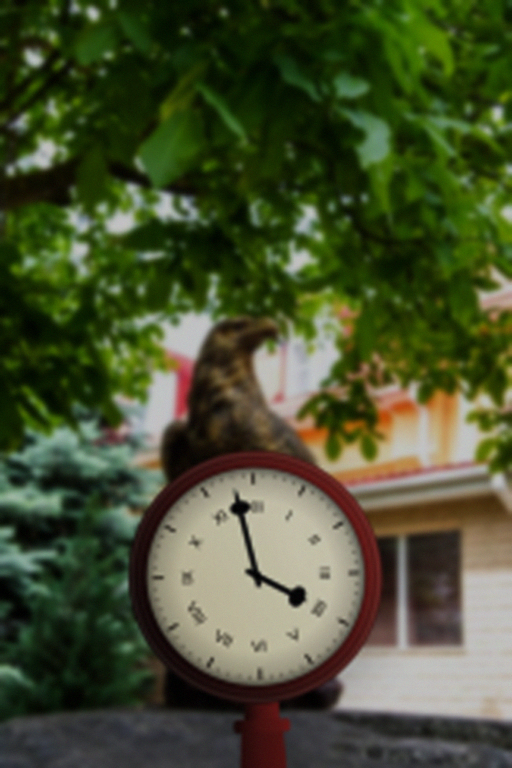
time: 3:58
